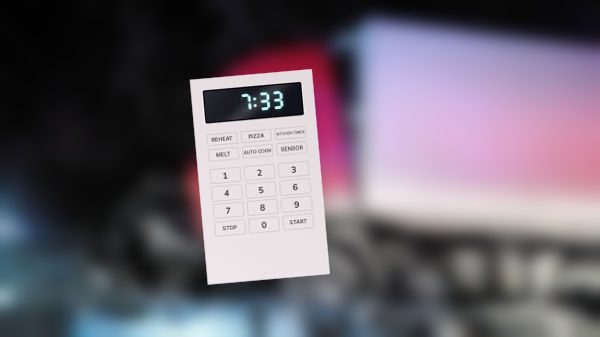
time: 7:33
